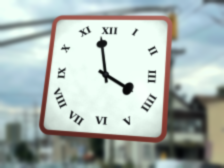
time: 3:58
